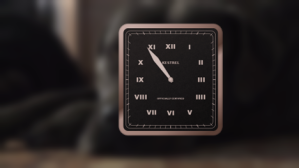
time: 10:54
